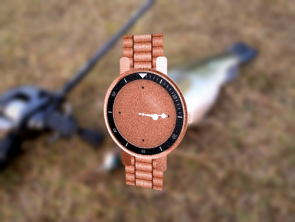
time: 3:15
